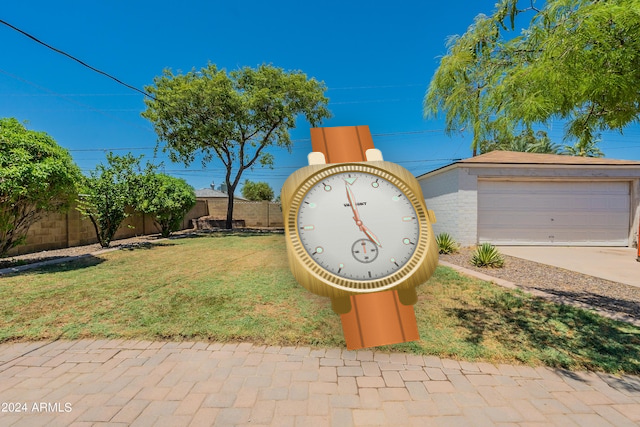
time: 4:59
